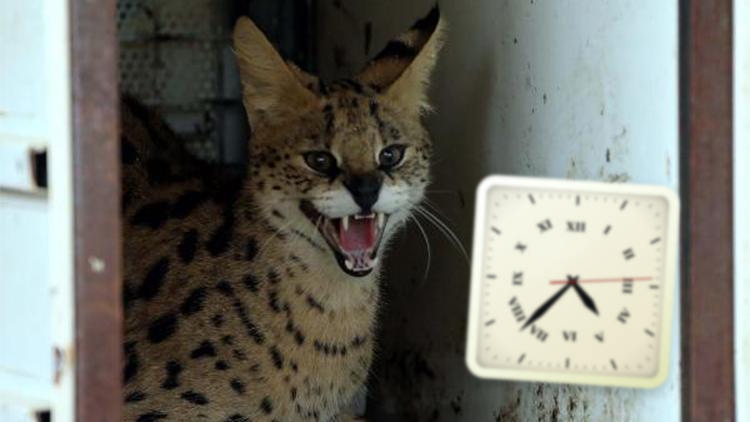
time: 4:37:14
